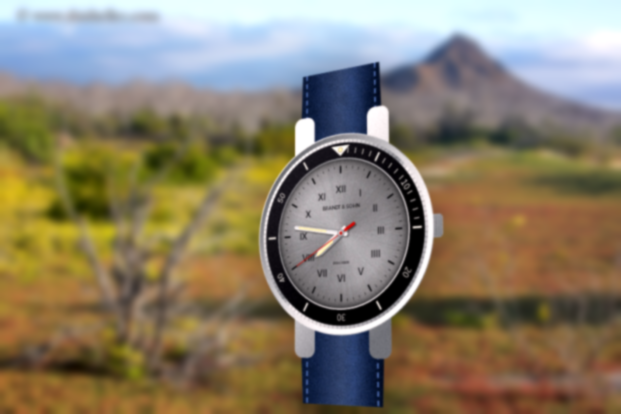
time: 7:46:40
